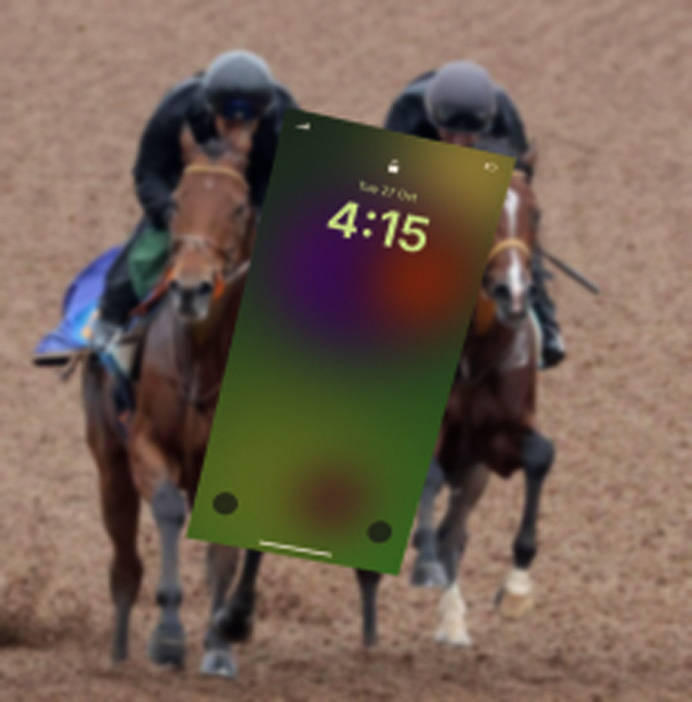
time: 4:15
